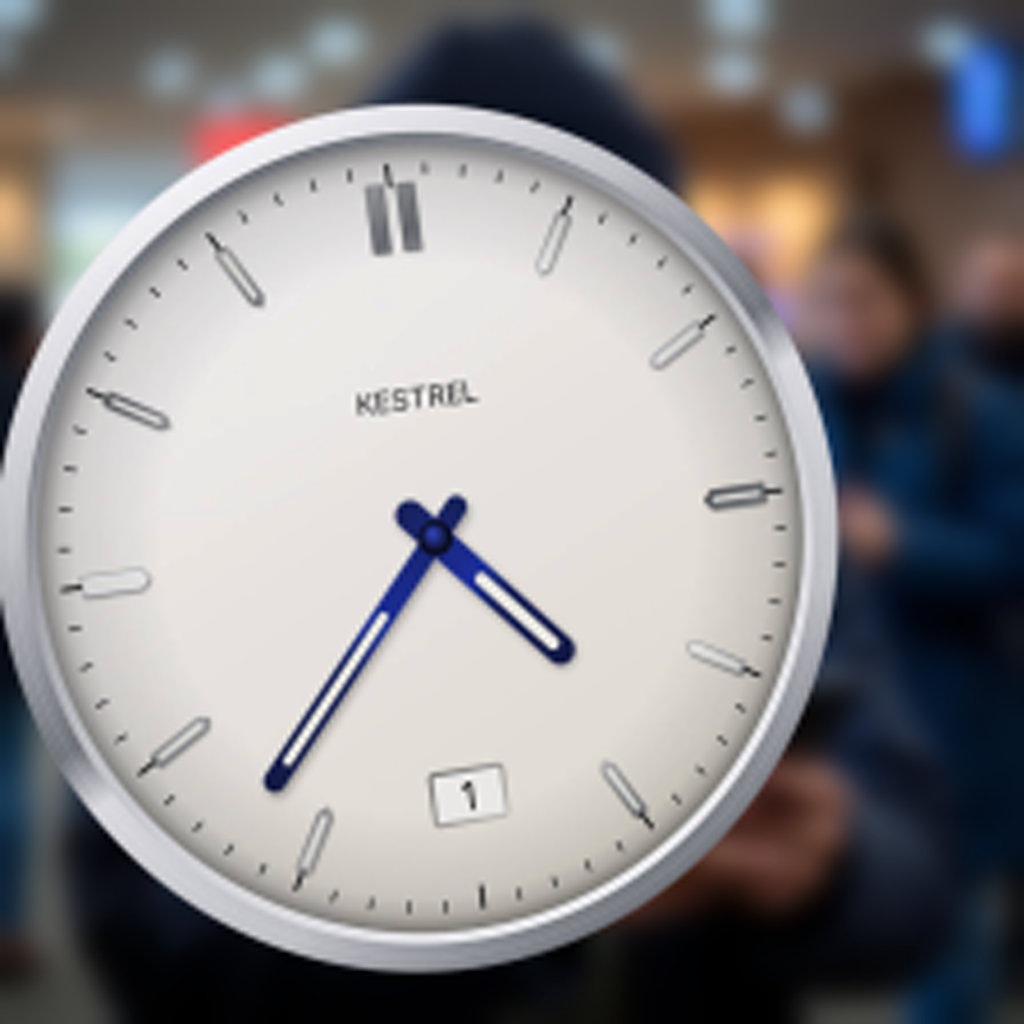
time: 4:37
